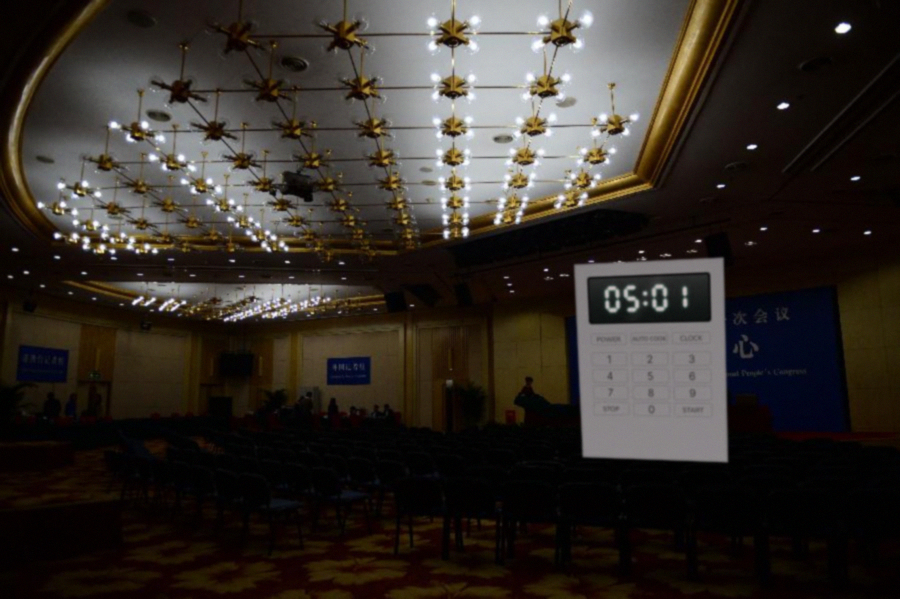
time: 5:01
